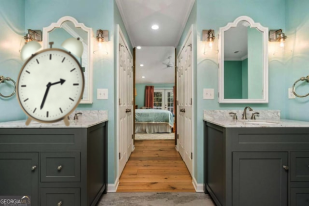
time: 2:33
